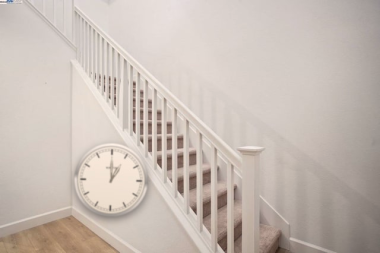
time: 1:00
